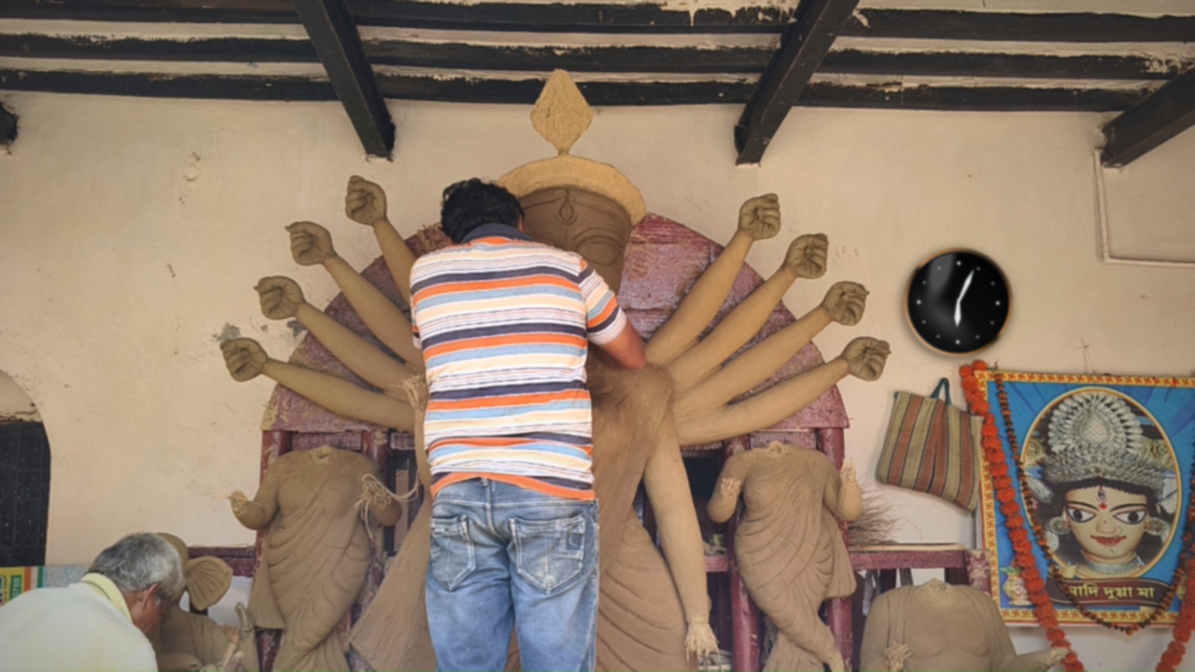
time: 6:04
